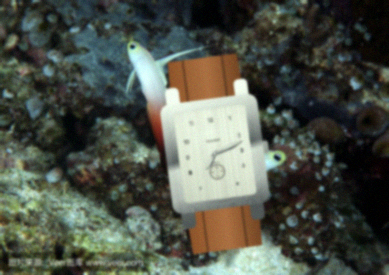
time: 7:12
